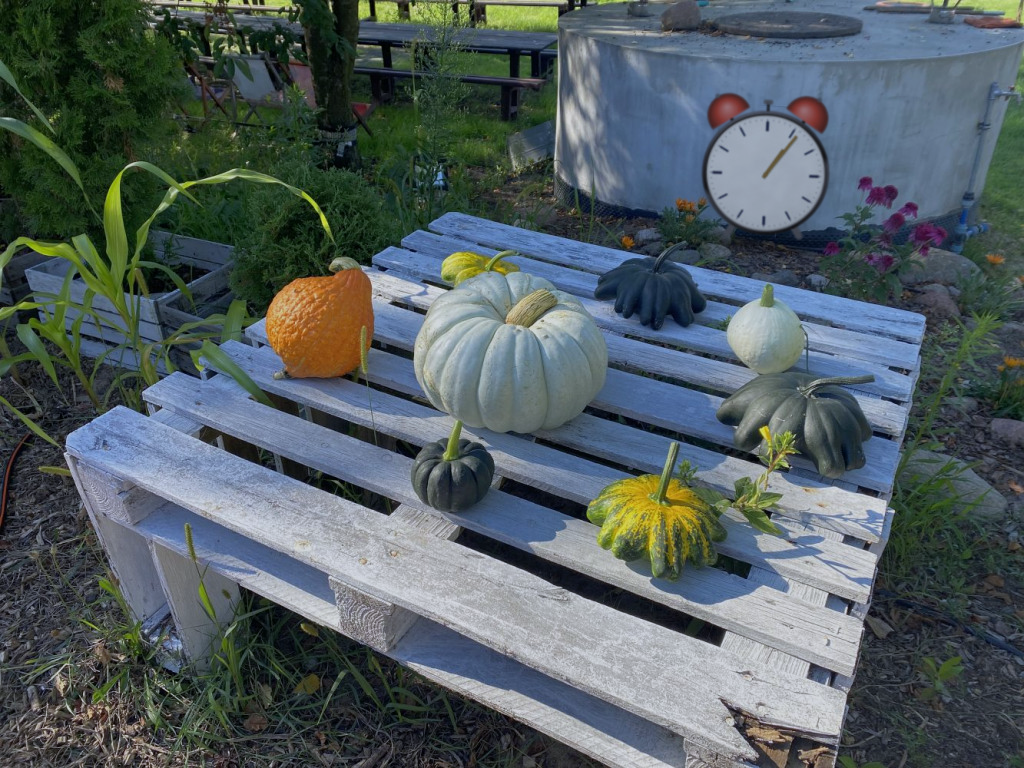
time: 1:06
